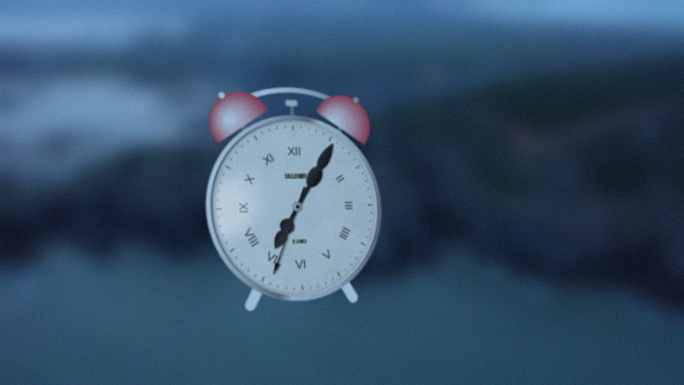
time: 7:05:34
